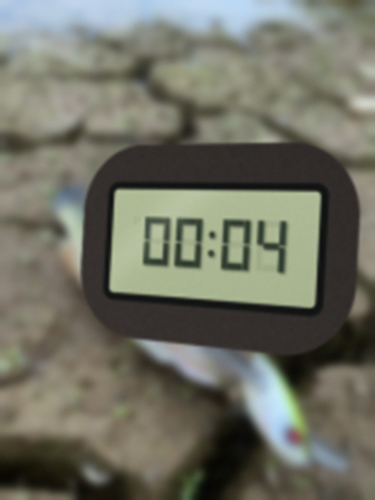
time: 0:04
